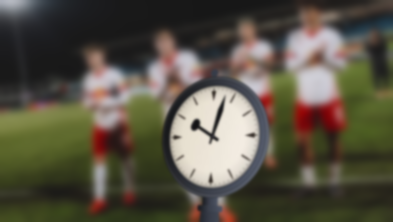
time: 10:03
